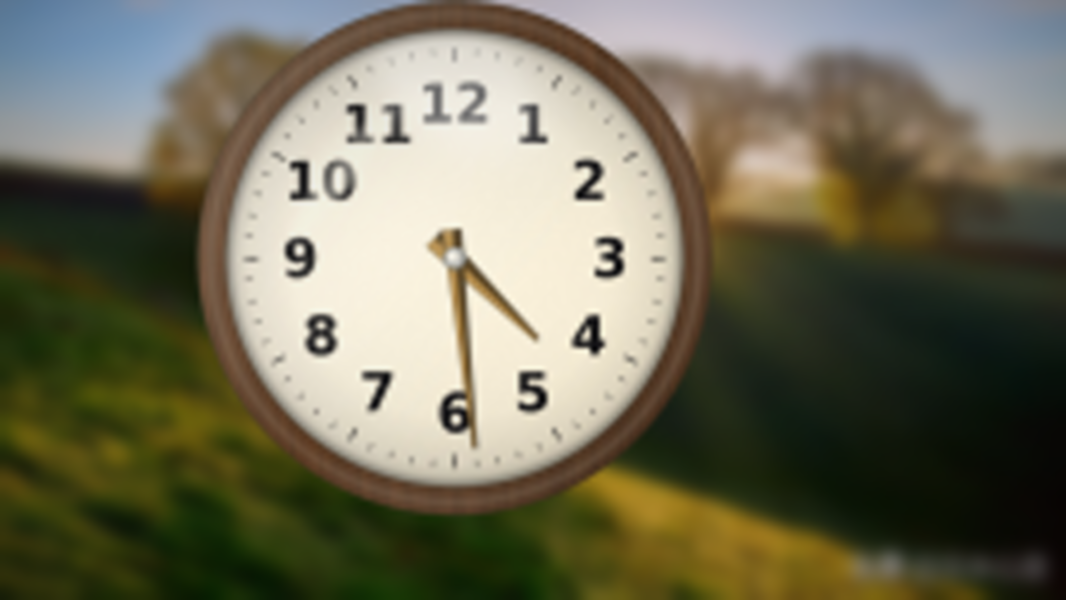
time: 4:29
